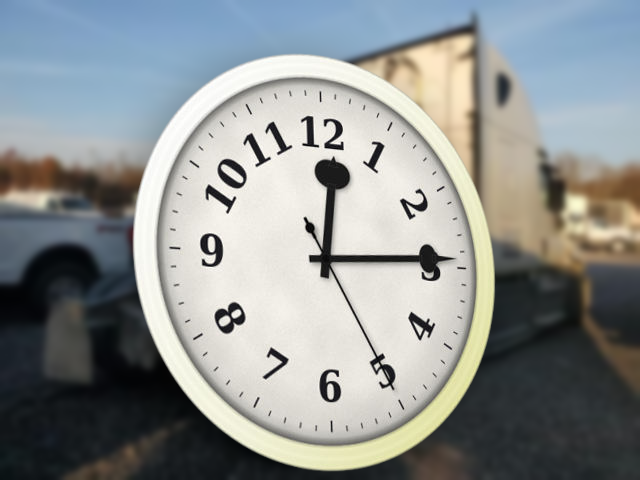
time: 12:14:25
